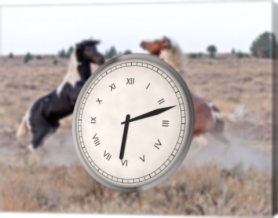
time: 6:12
